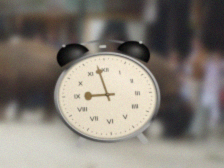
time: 8:58
